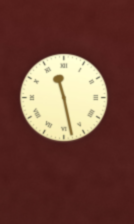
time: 11:28
